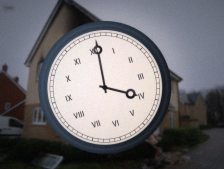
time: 4:01
